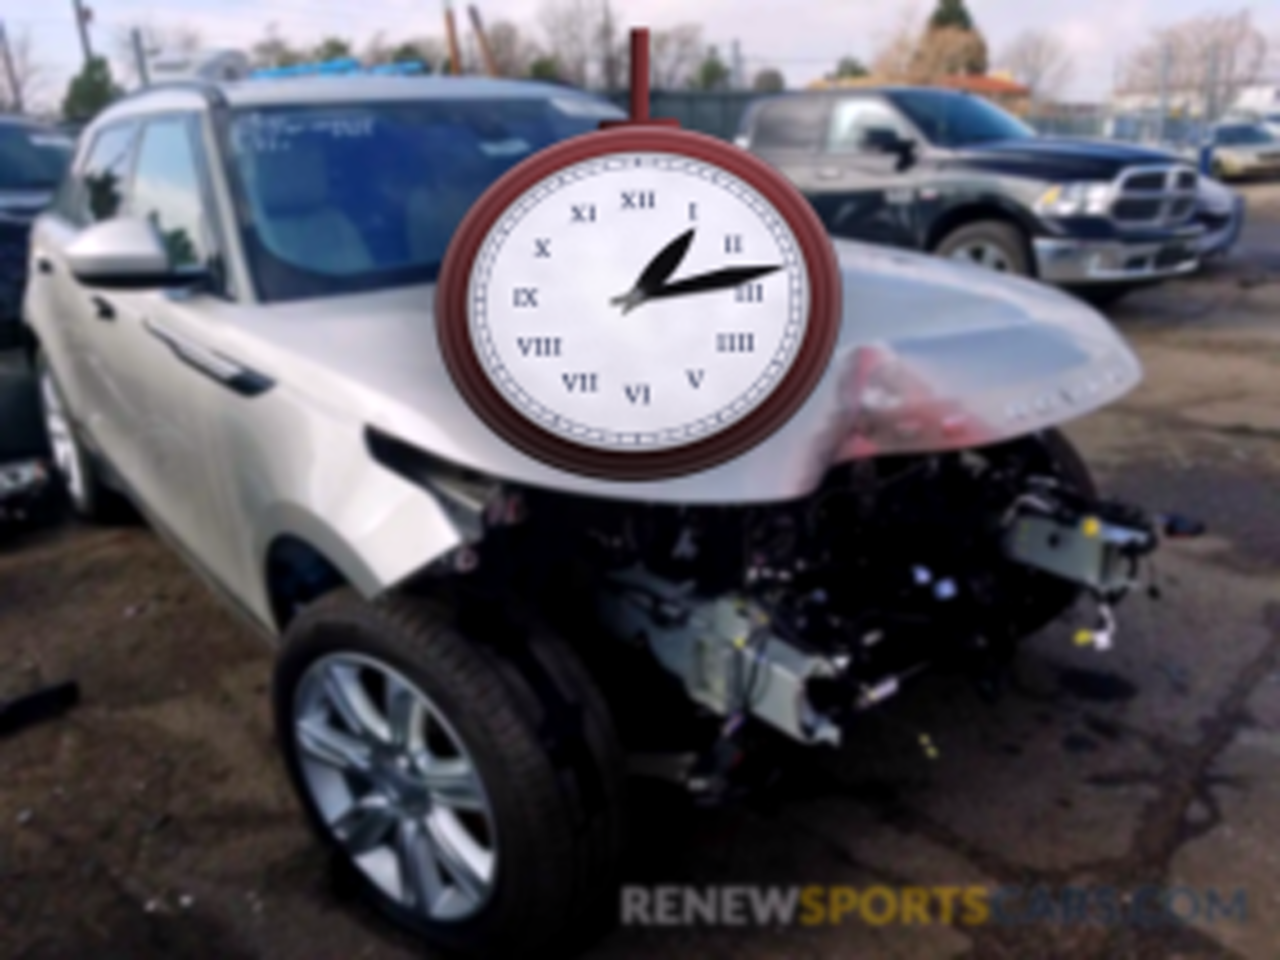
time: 1:13
